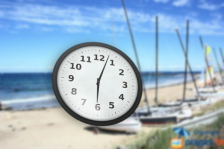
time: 6:03
